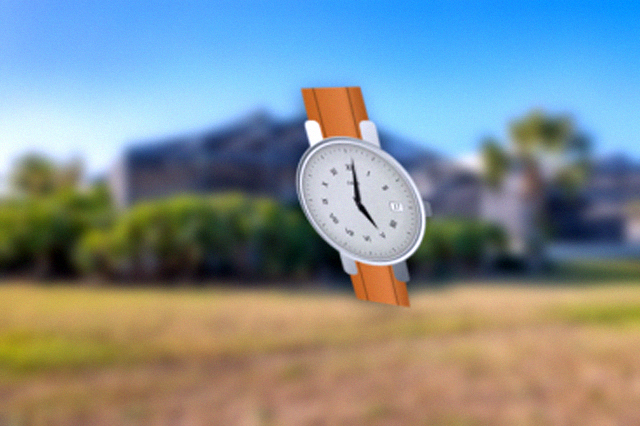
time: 5:01
